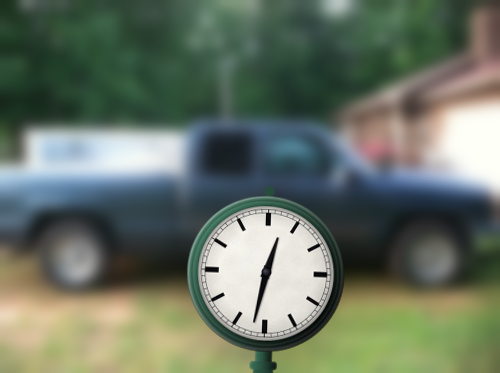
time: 12:32
